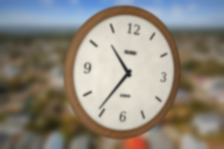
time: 10:36
